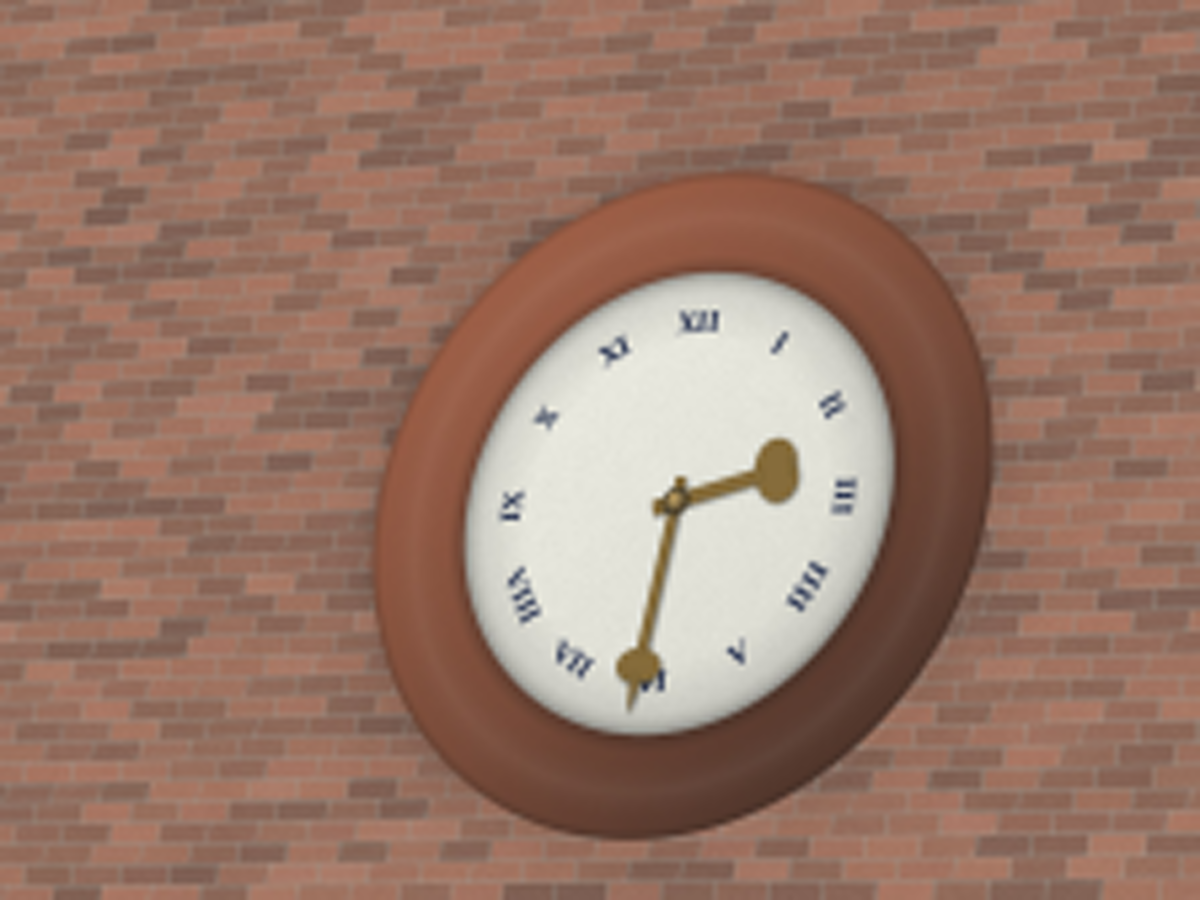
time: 2:31
